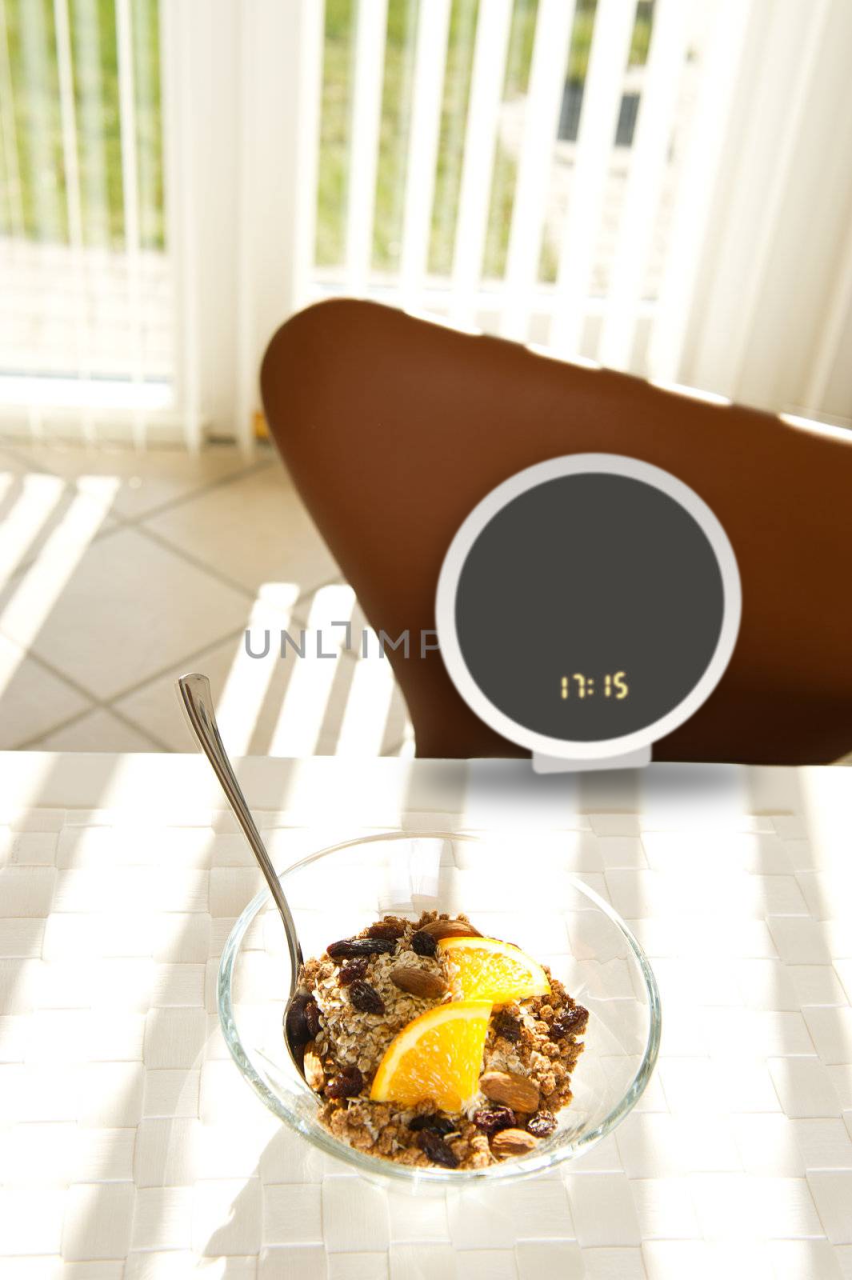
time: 17:15
